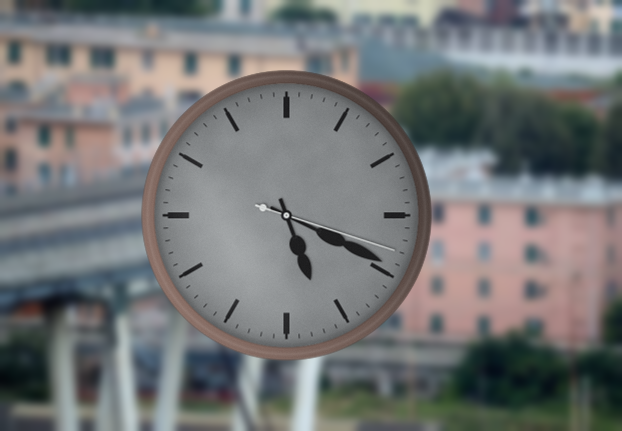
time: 5:19:18
